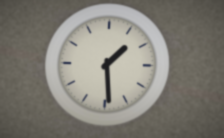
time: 1:29
